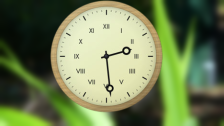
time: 2:29
